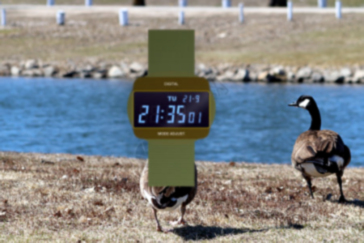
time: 21:35:01
